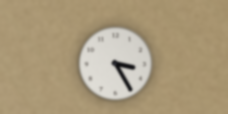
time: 3:25
